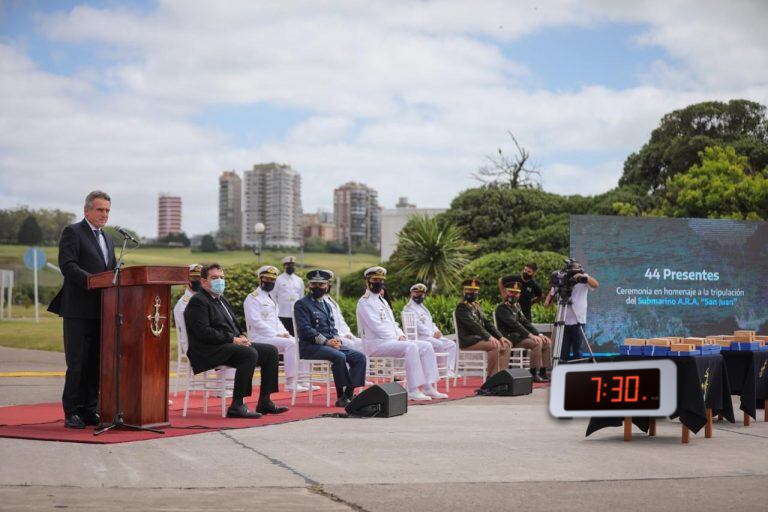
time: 7:30
